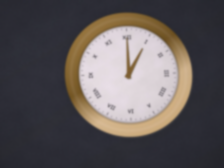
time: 1:00
